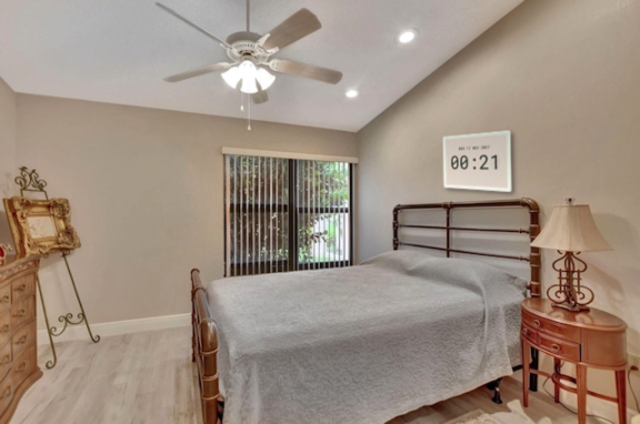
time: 0:21
